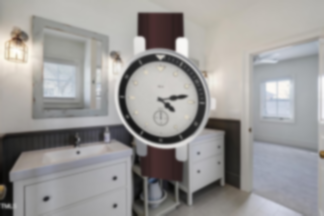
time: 4:13
